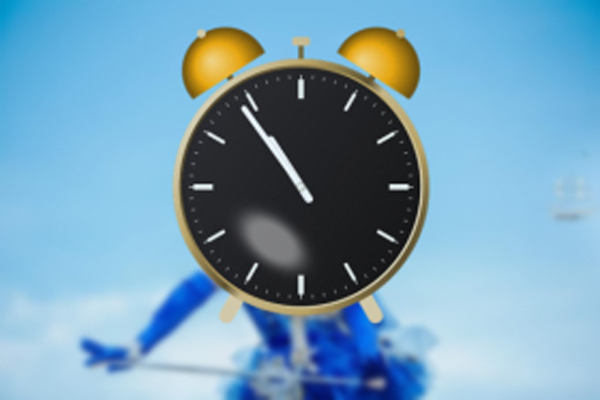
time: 10:54
